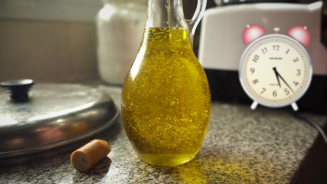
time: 5:23
